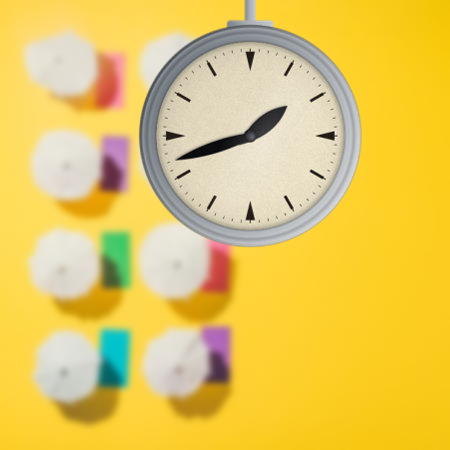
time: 1:42
